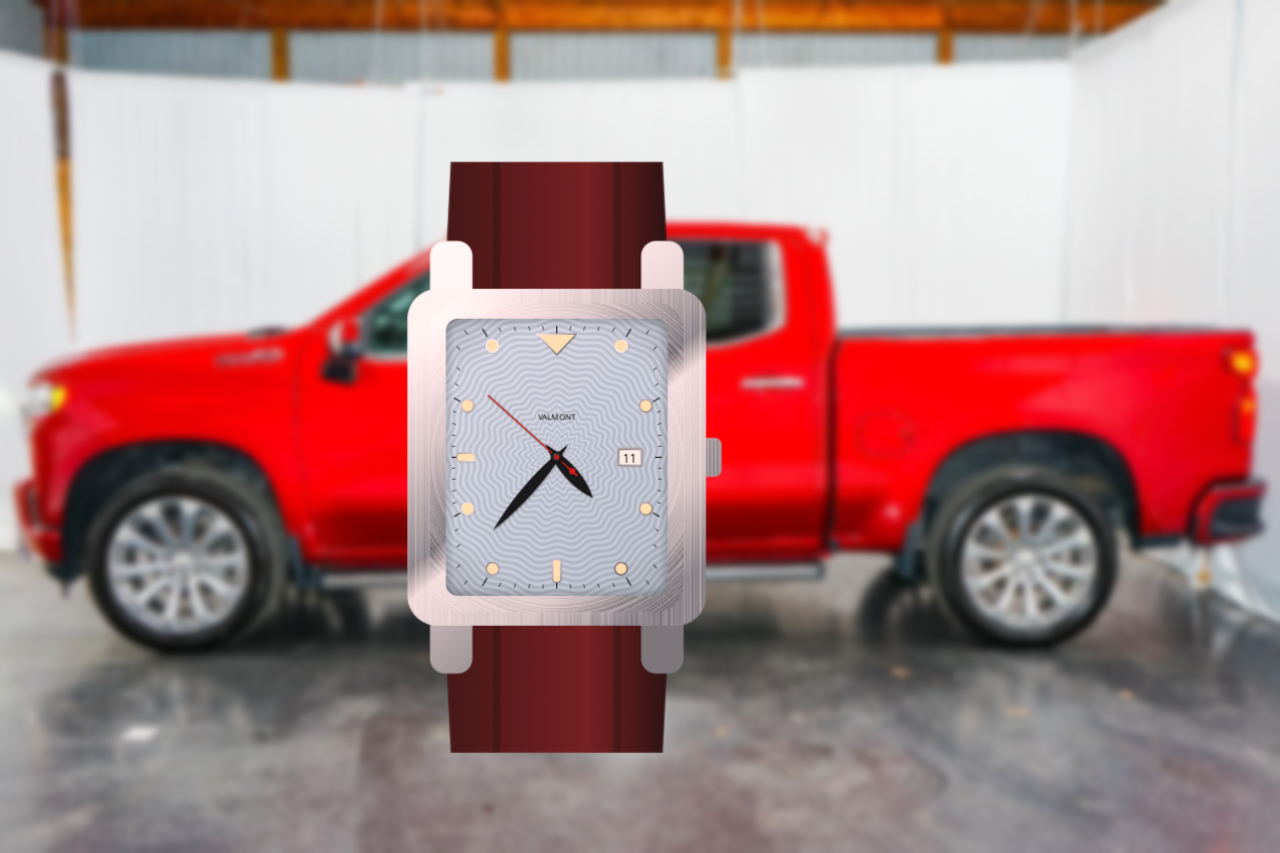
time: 4:36:52
